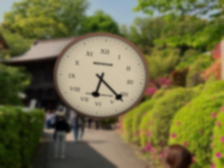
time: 6:22
